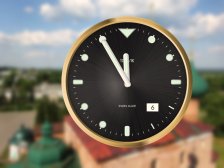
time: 11:55
